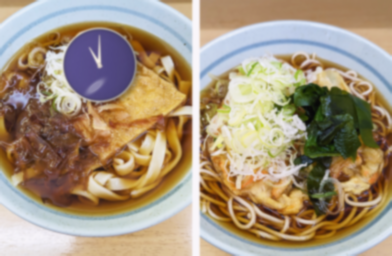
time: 11:00
